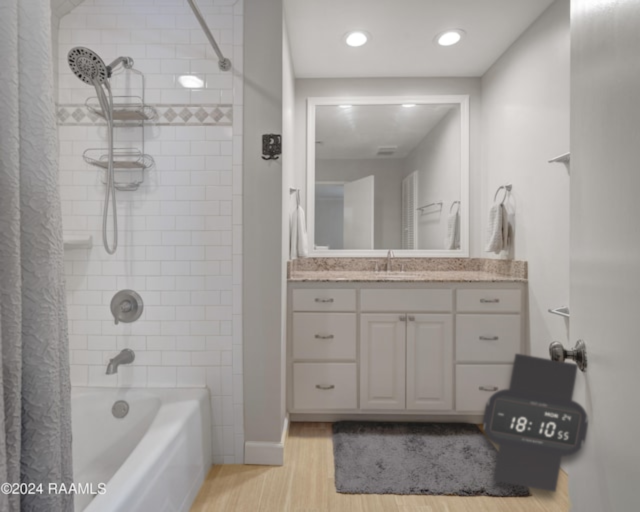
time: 18:10
